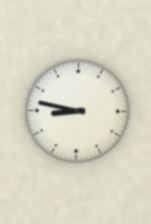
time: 8:47
